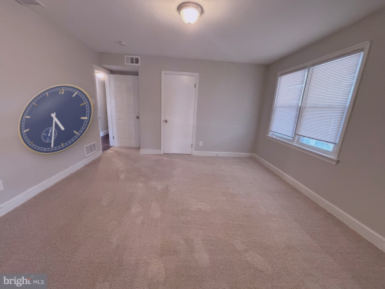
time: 4:28
